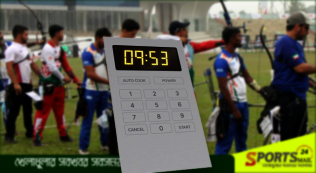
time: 9:53
